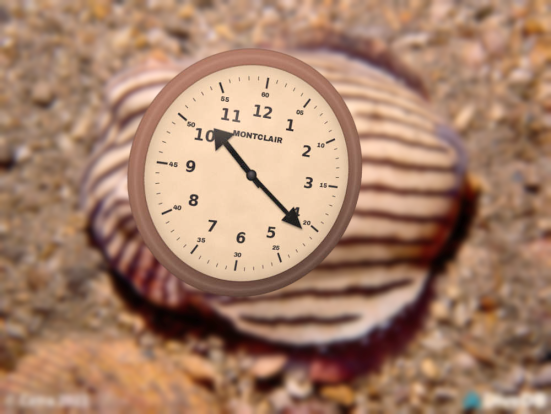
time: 10:21
